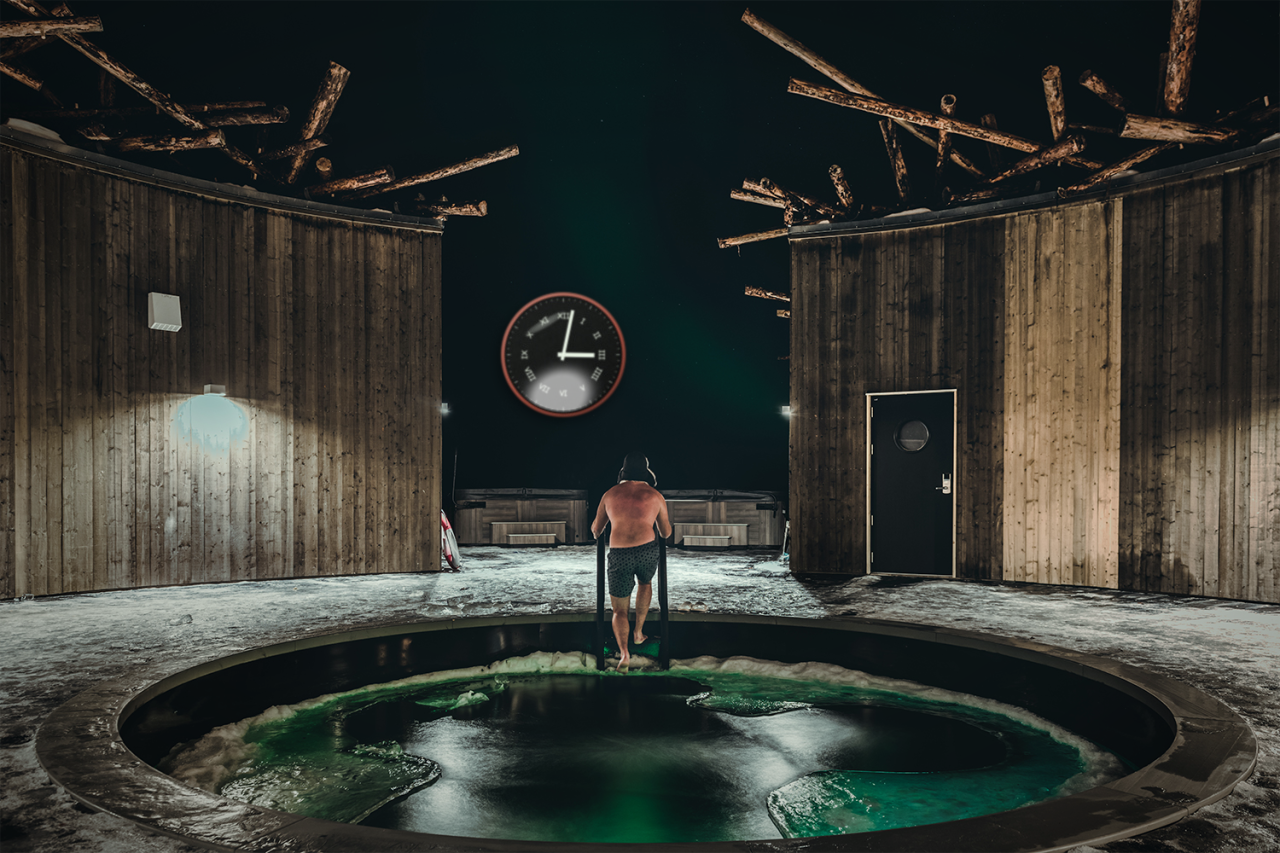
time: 3:02
